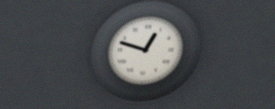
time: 12:48
